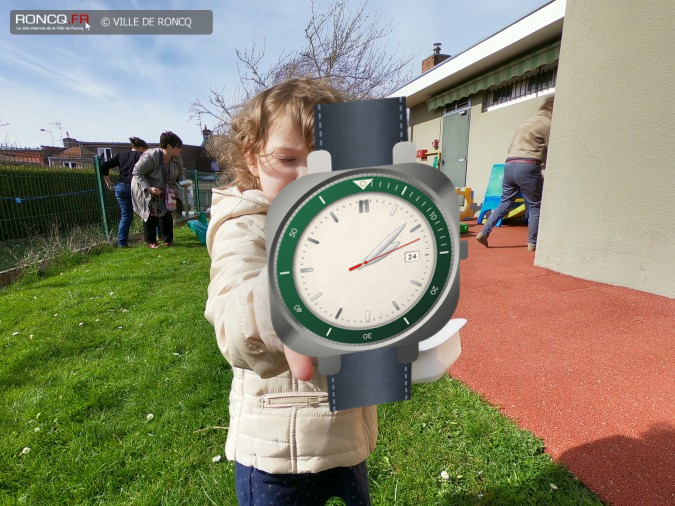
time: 2:08:12
